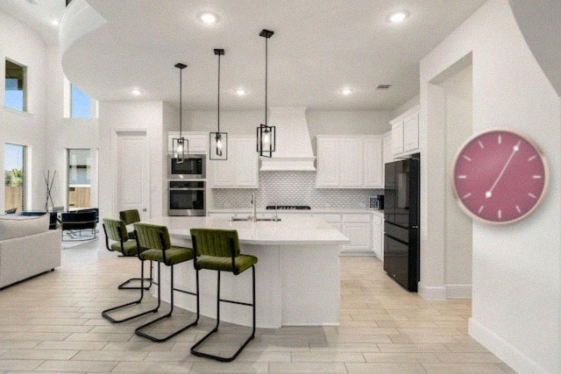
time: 7:05
